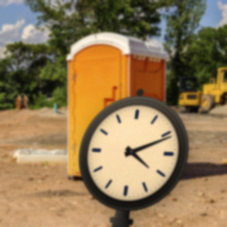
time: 4:11
